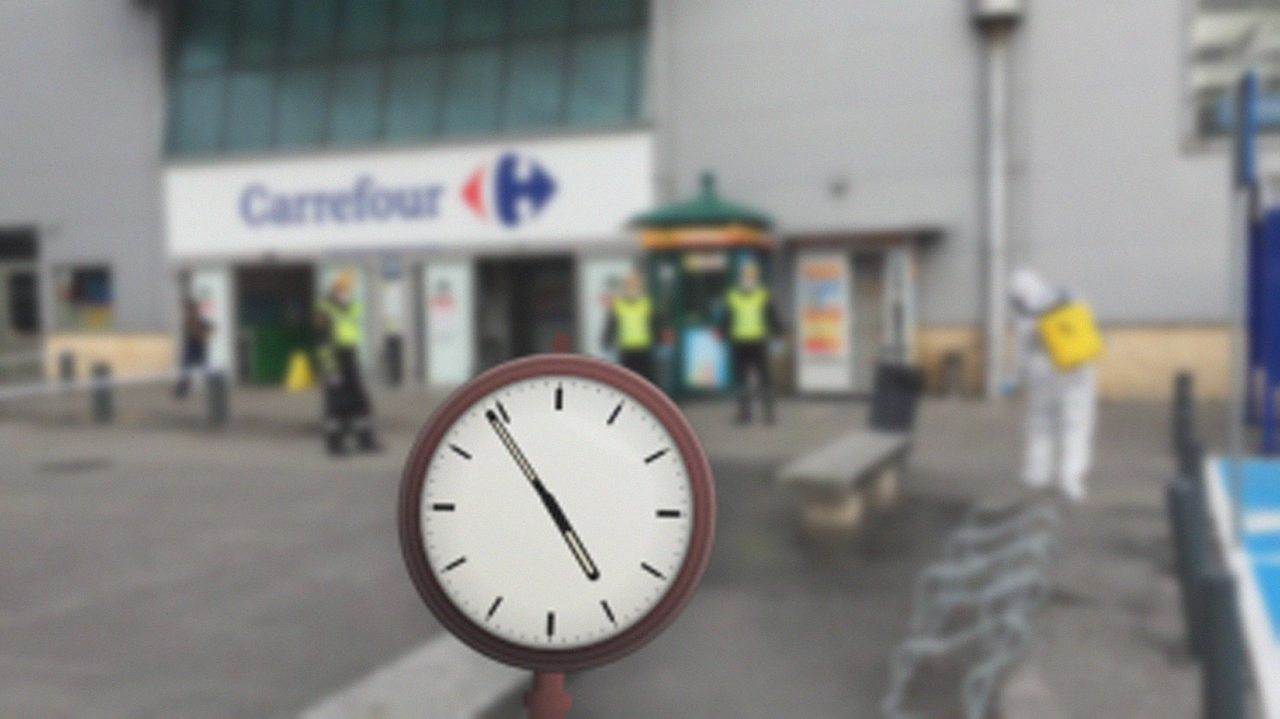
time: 4:54
